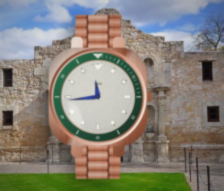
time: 11:44
